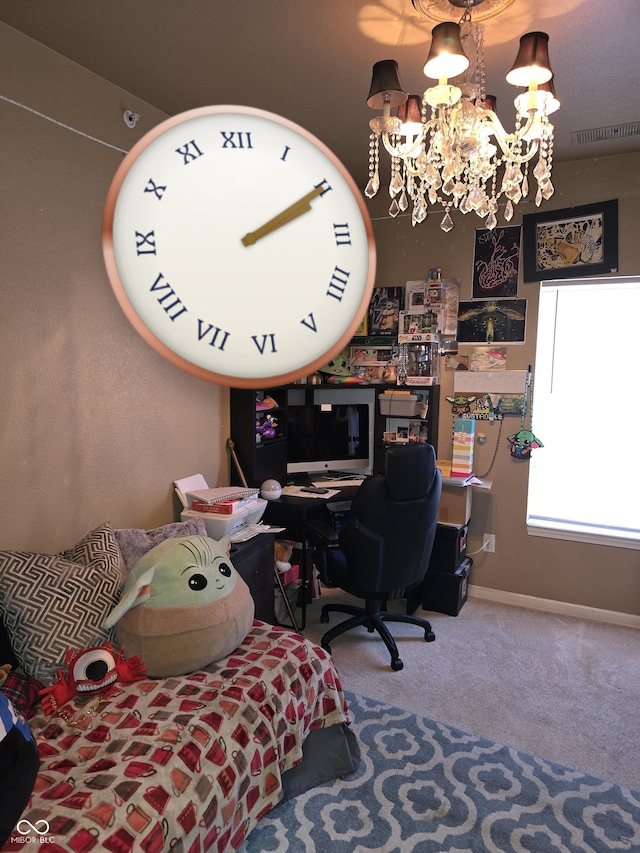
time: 2:10
